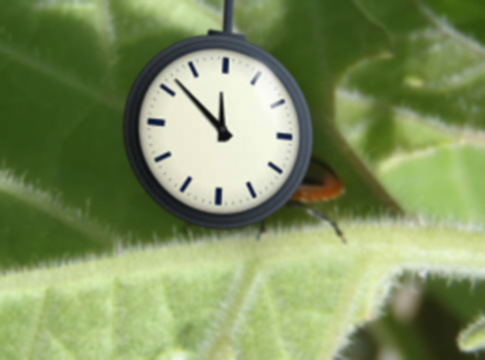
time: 11:52
